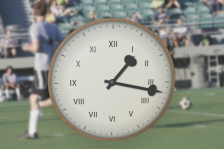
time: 1:17
